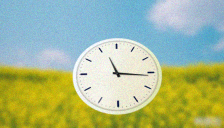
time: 11:16
